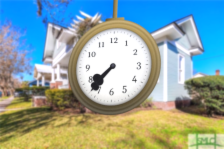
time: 7:37
